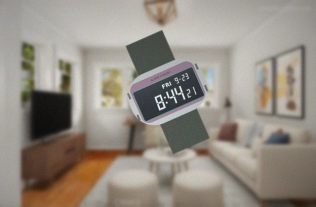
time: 8:44:21
